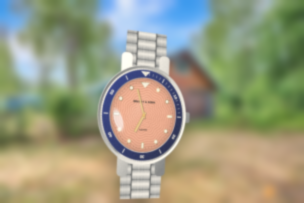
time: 6:57
